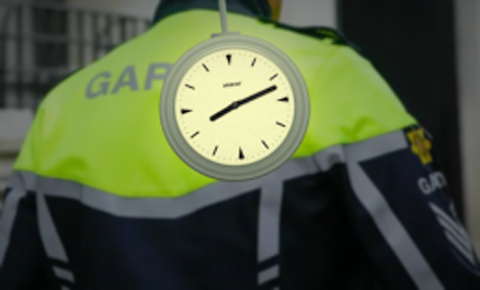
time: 8:12
